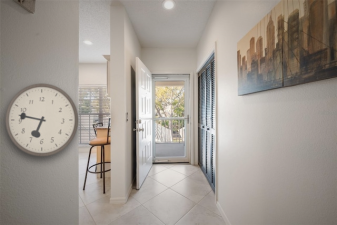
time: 6:47
